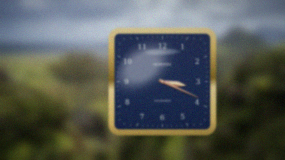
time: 3:19
